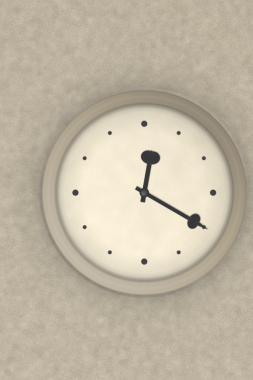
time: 12:20
